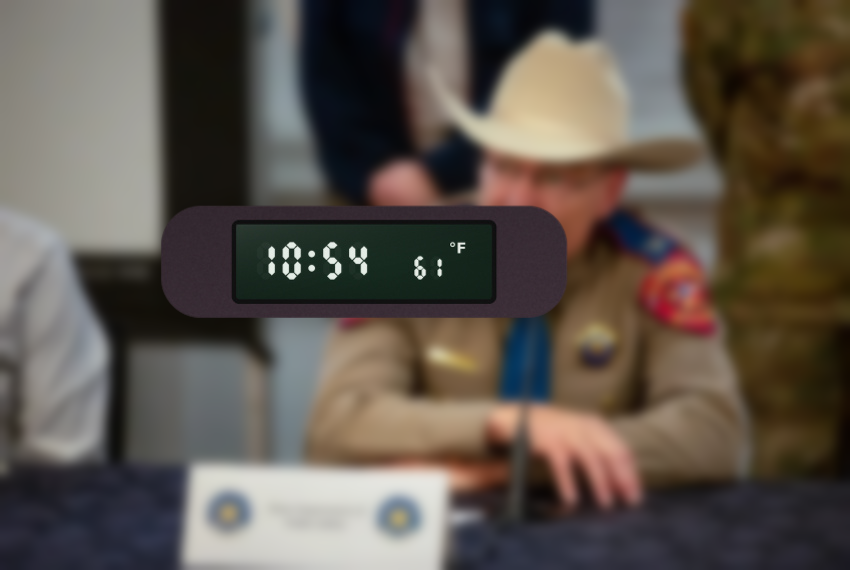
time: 10:54
